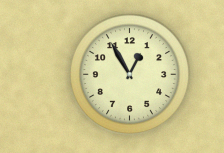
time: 12:55
